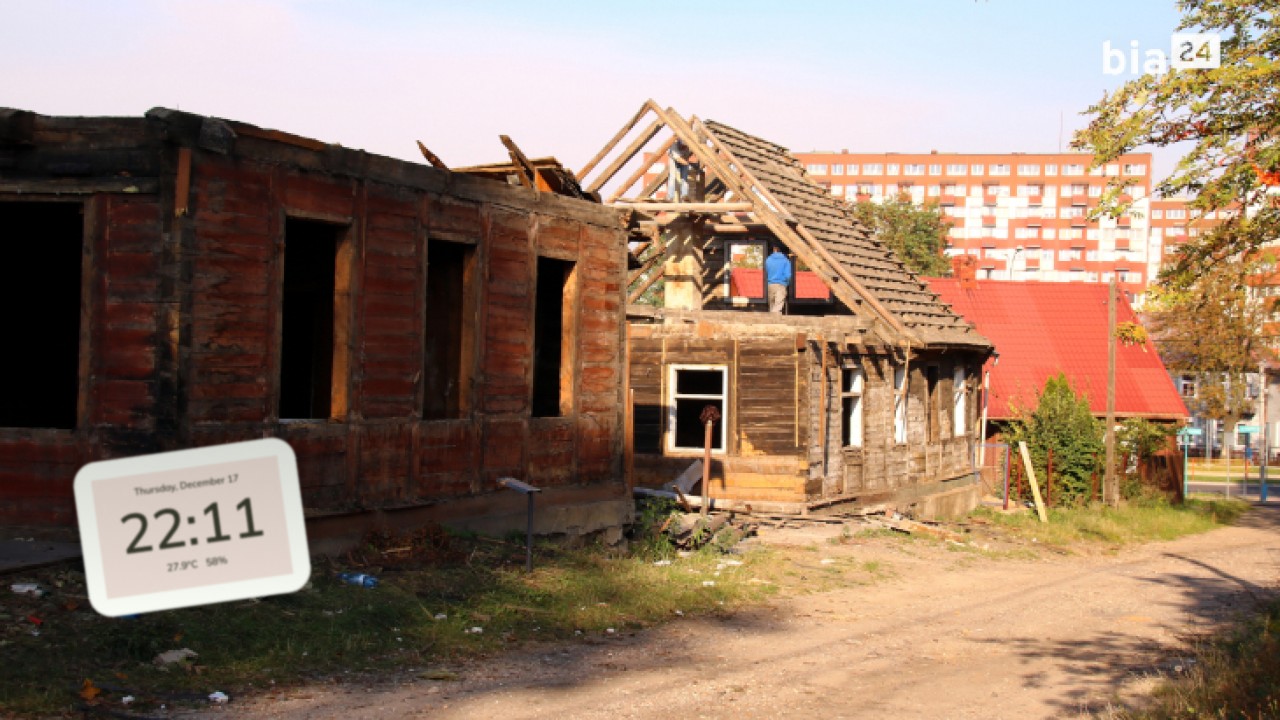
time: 22:11
